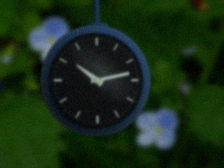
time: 10:13
